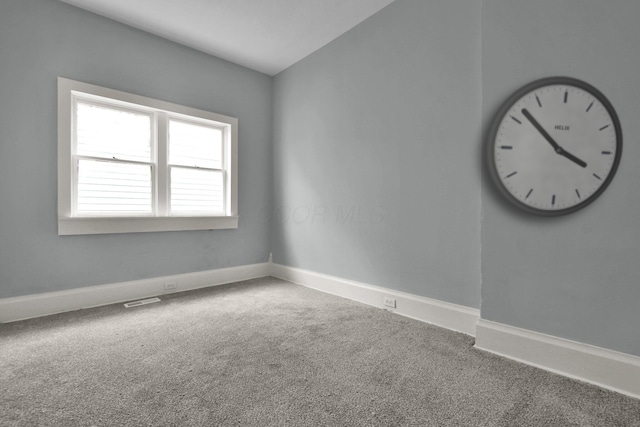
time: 3:52
